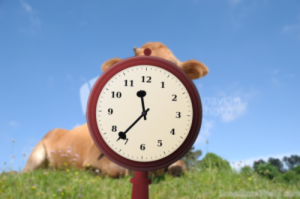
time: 11:37
